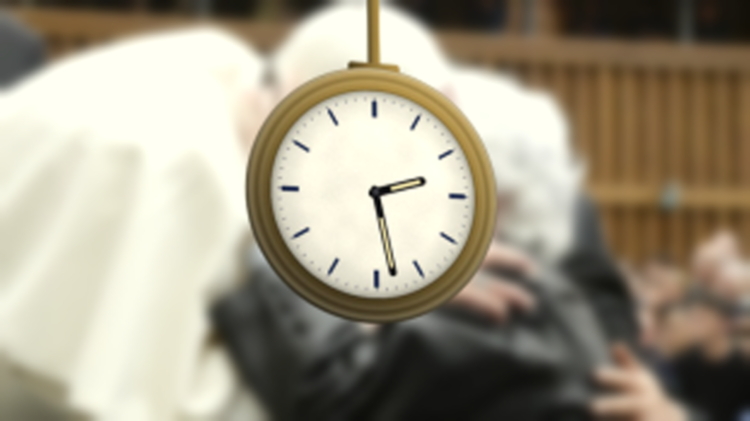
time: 2:28
